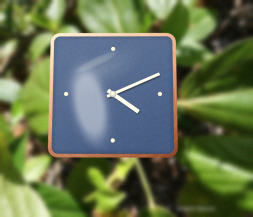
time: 4:11
